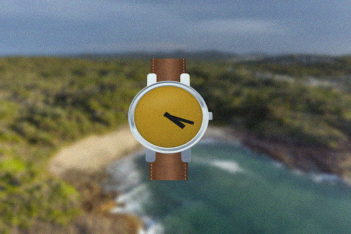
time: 4:18
